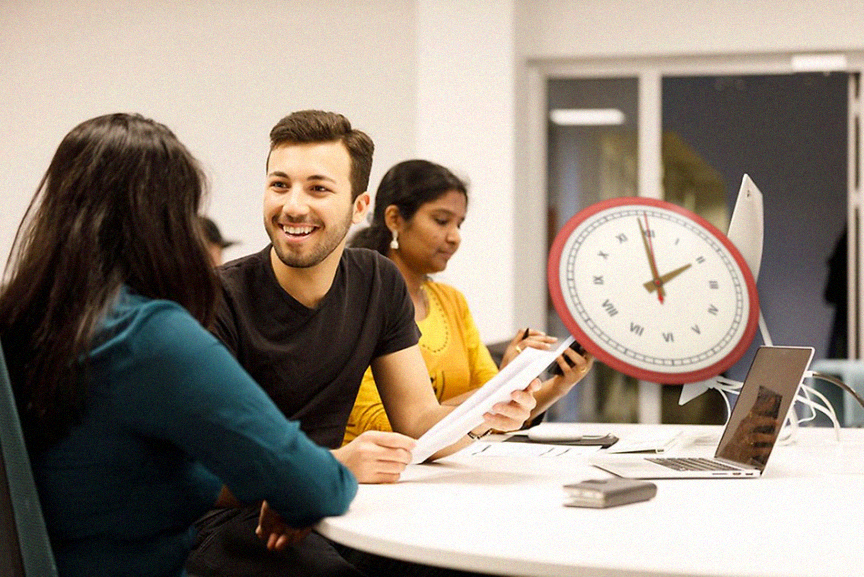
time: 1:59:00
